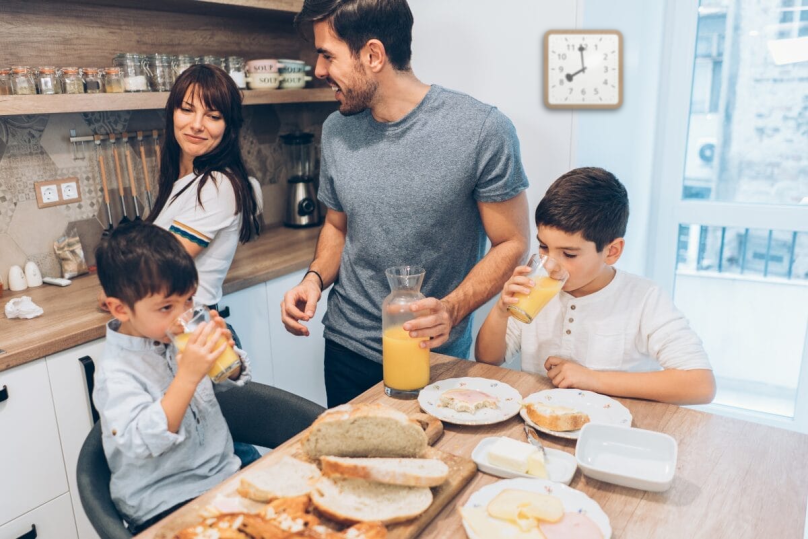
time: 7:59
